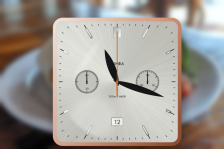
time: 11:18
